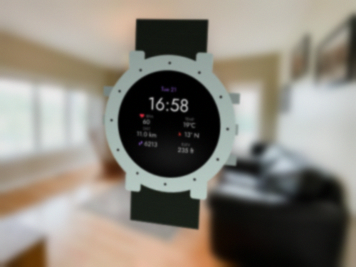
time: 16:58
